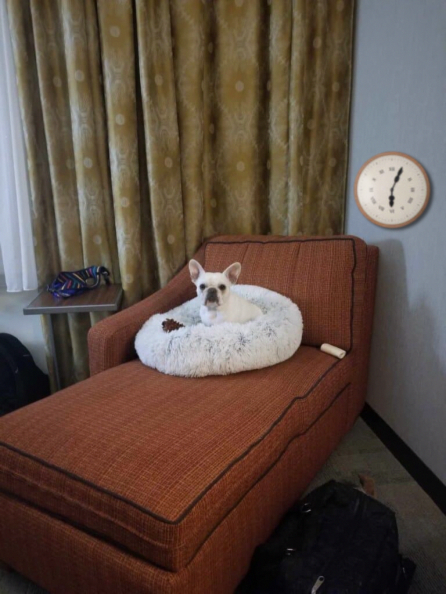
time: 6:04
